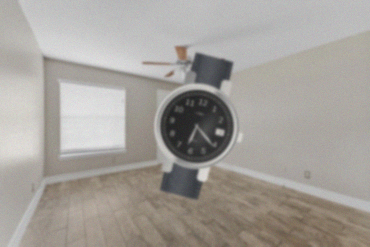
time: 6:21
